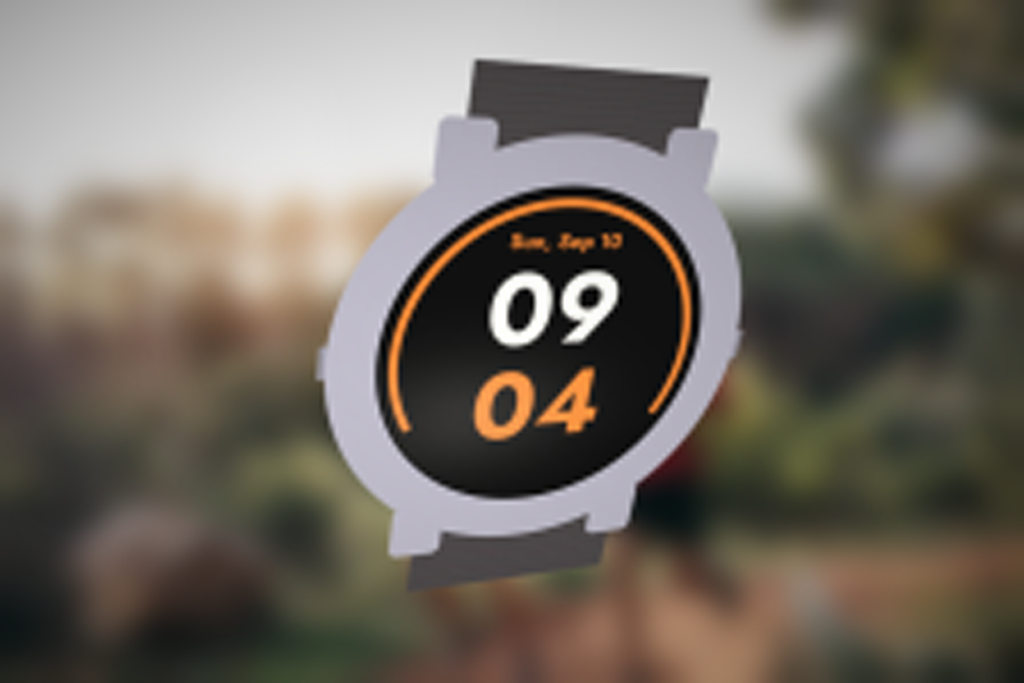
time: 9:04
